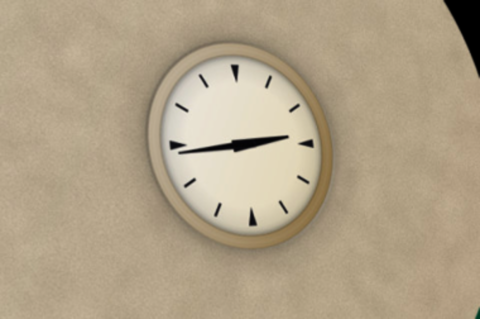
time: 2:44
